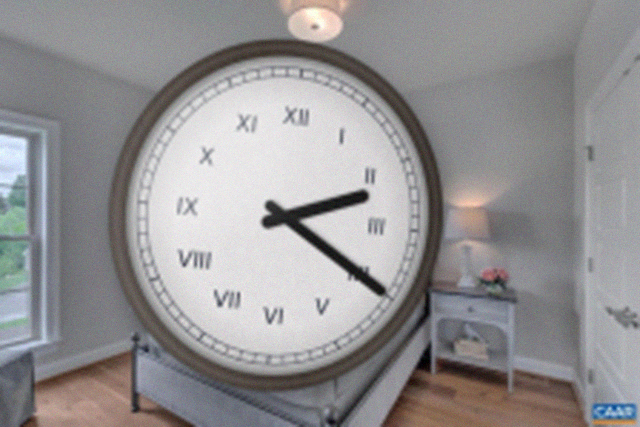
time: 2:20
